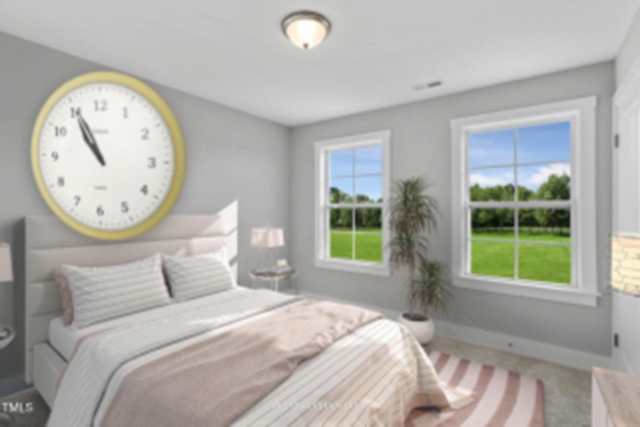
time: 10:55
